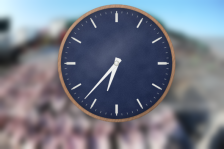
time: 6:37
